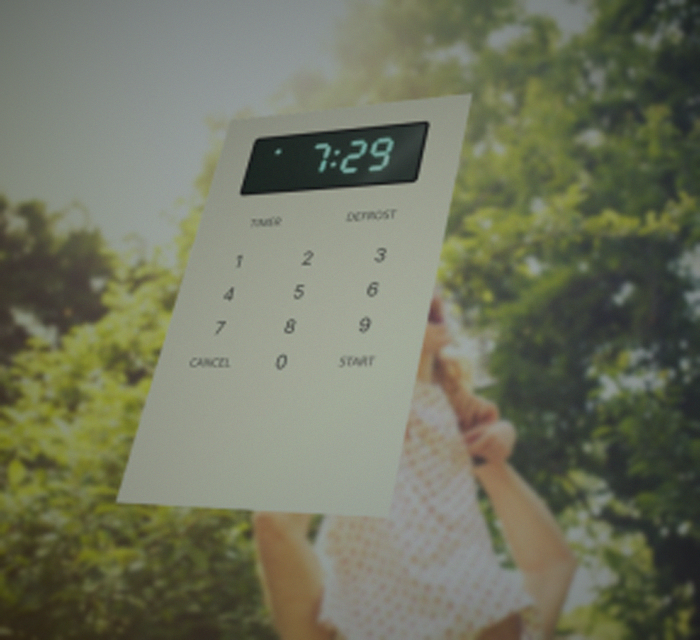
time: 7:29
